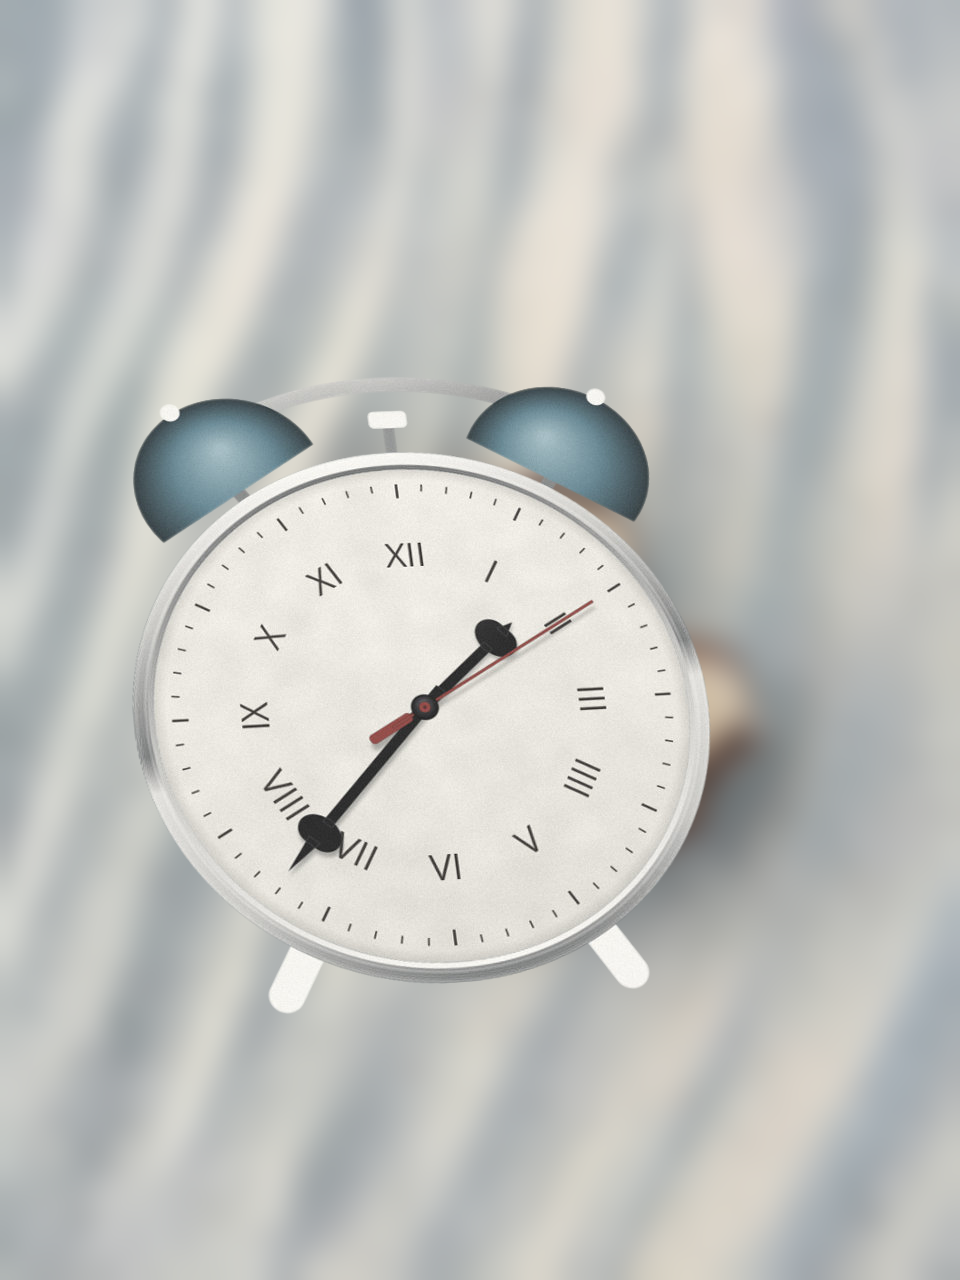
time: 1:37:10
